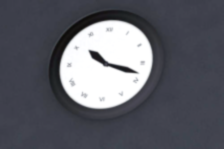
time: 10:18
